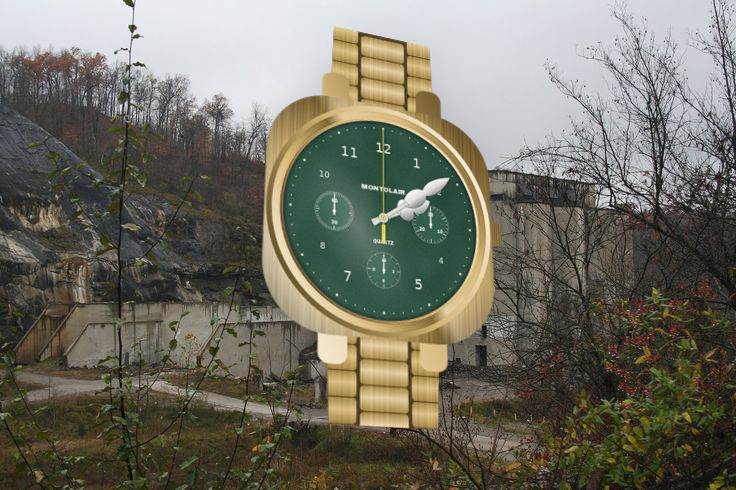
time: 2:09
